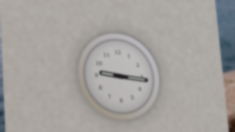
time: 9:16
